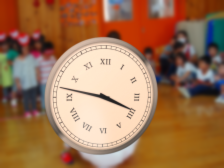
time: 3:47
